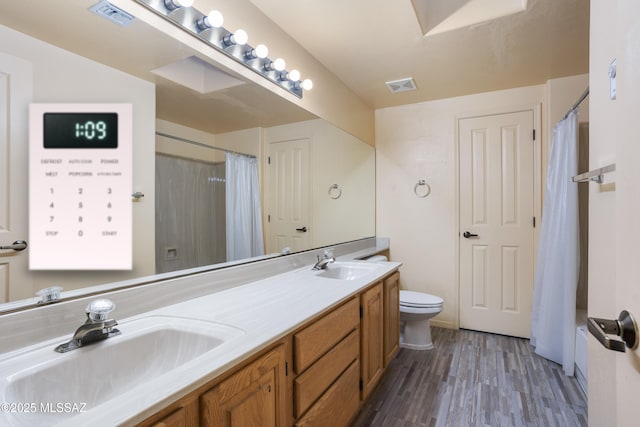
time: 1:09
